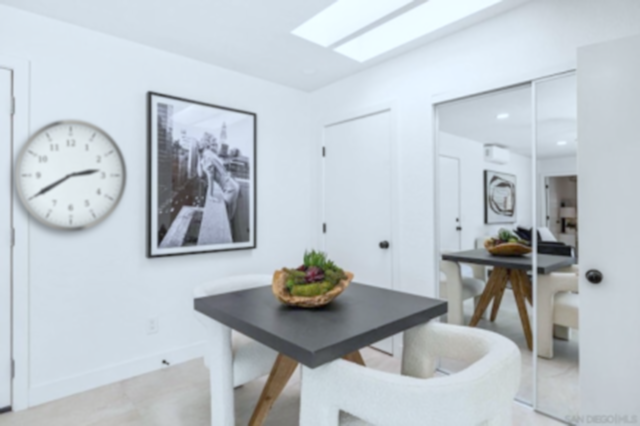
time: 2:40
